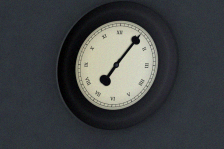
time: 7:06
